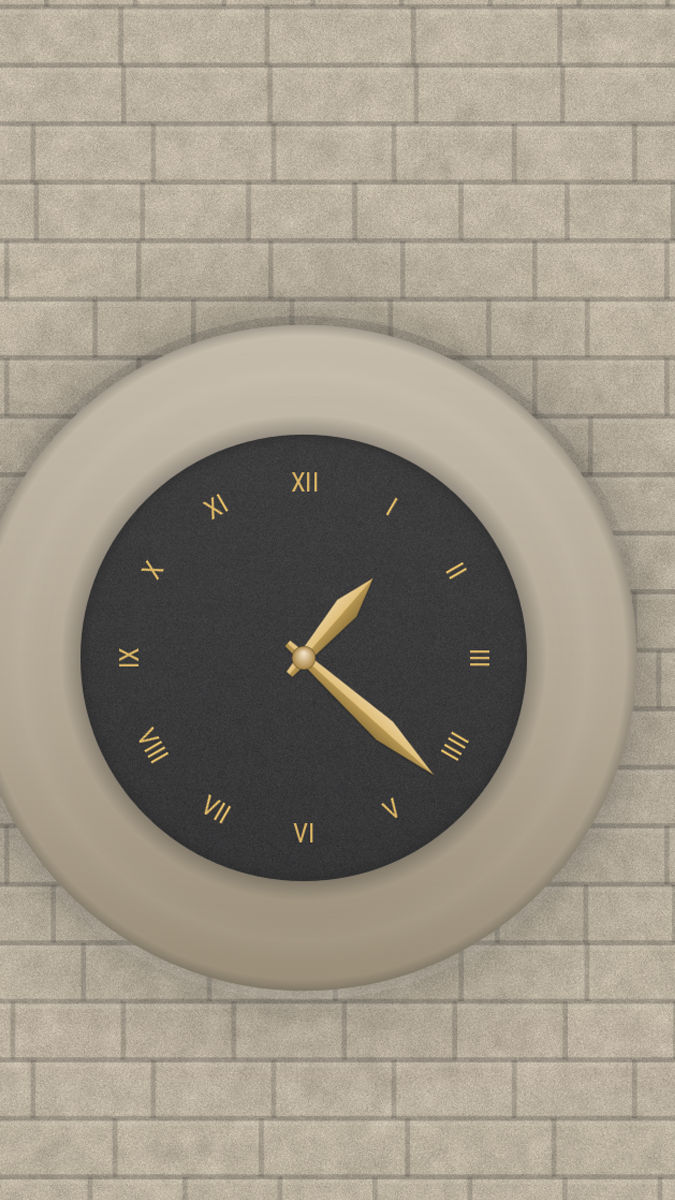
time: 1:22
